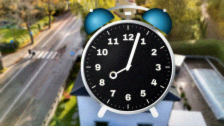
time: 8:03
